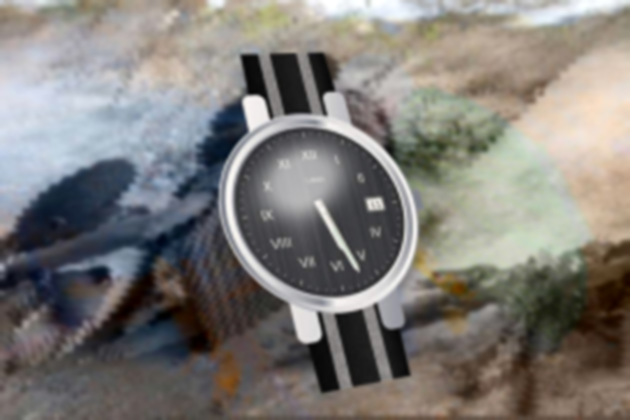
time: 5:27
